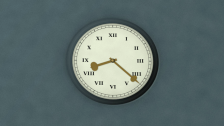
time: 8:22
